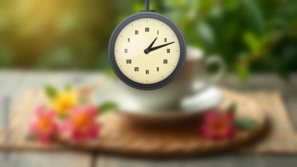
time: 1:12
